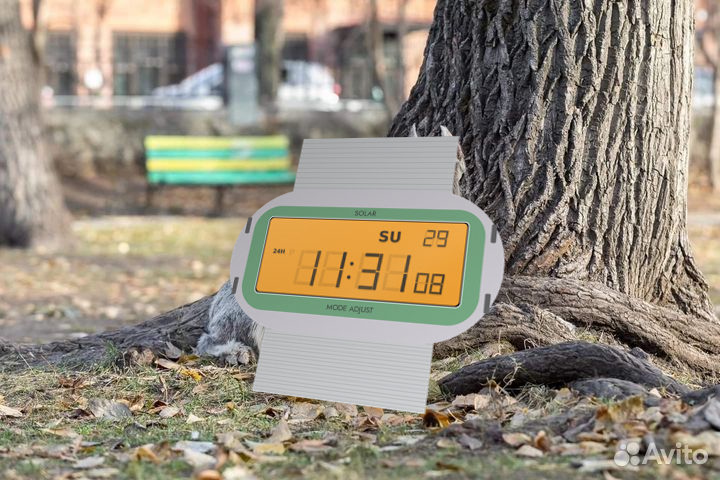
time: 11:31:08
